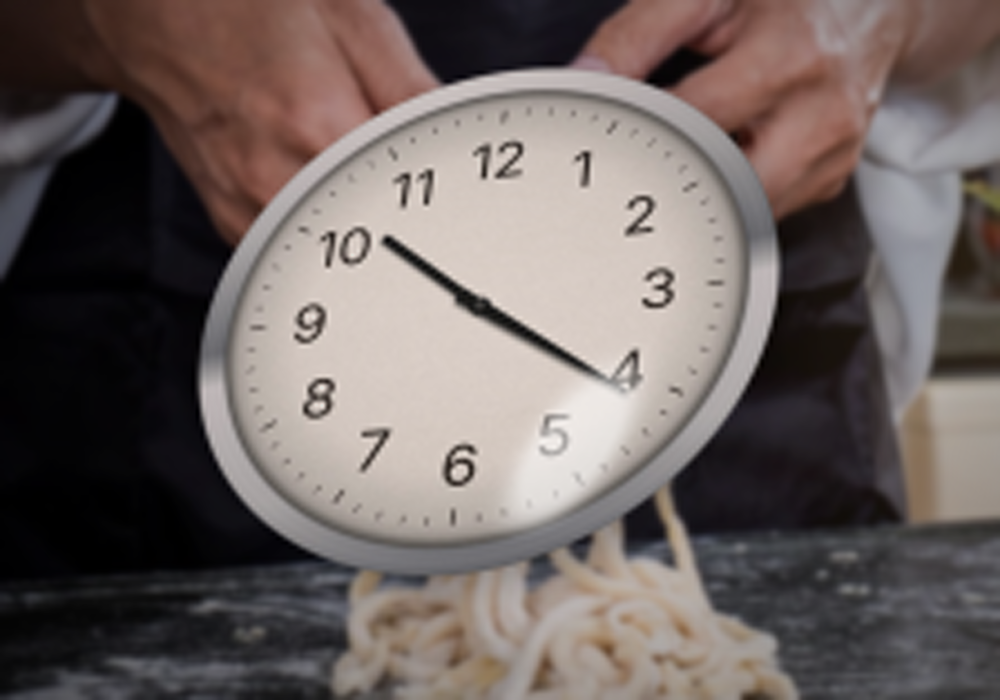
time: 10:21
